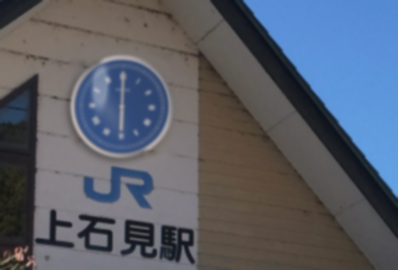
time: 6:00
